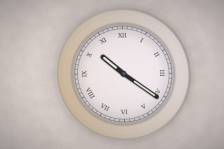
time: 10:21
